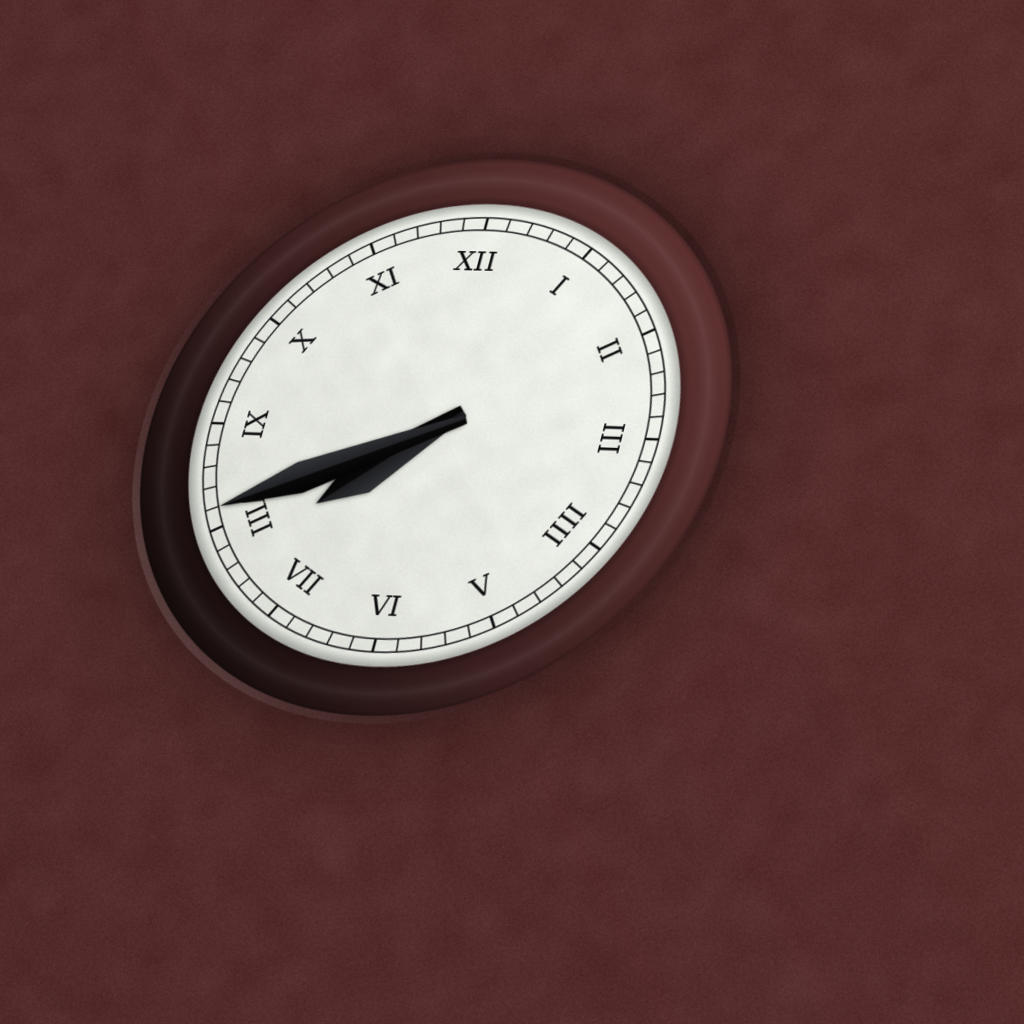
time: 7:41
